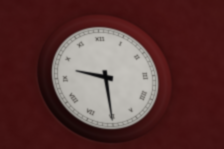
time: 9:30
